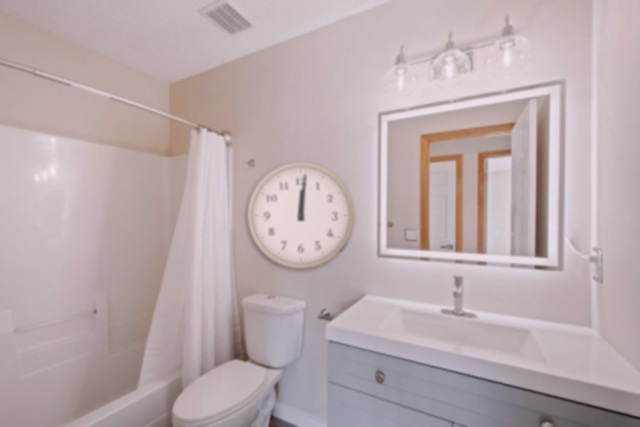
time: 12:01
